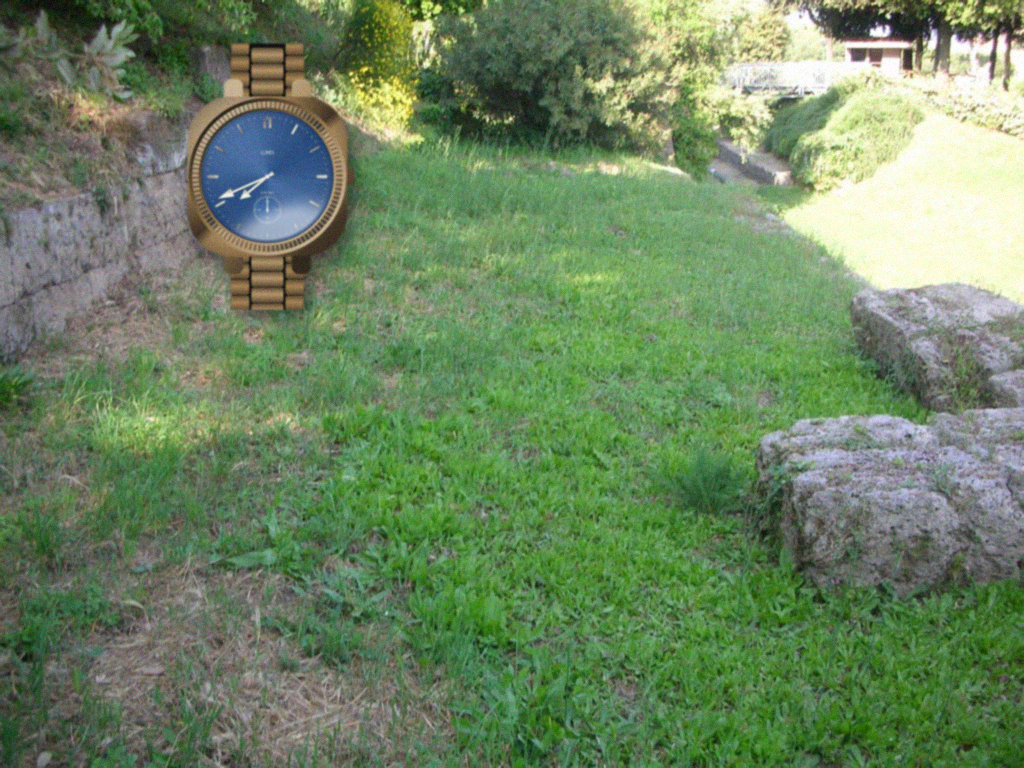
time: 7:41
